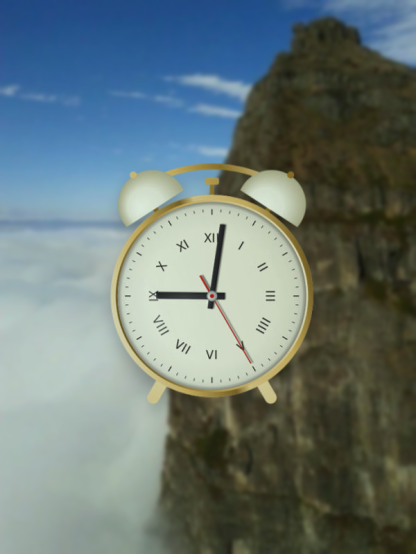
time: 9:01:25
